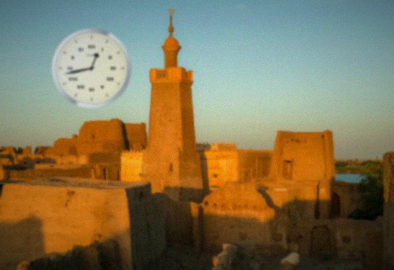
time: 12:43
